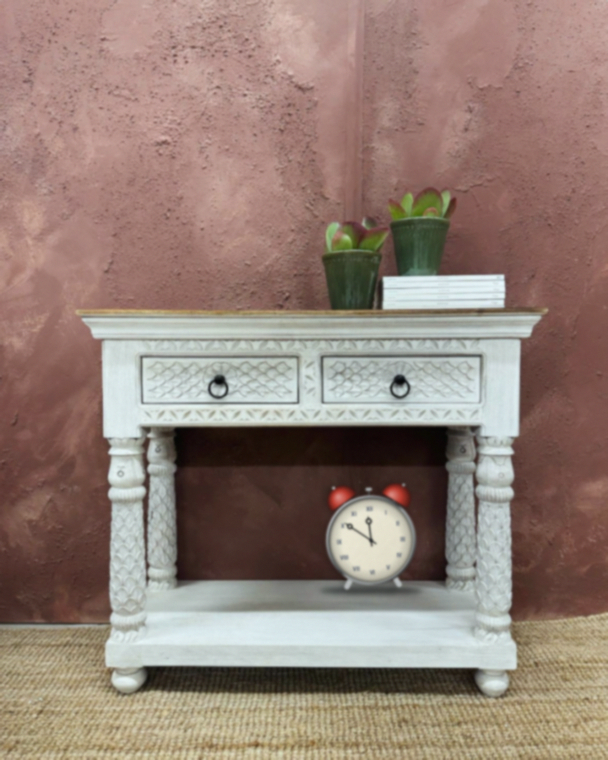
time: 11:51
